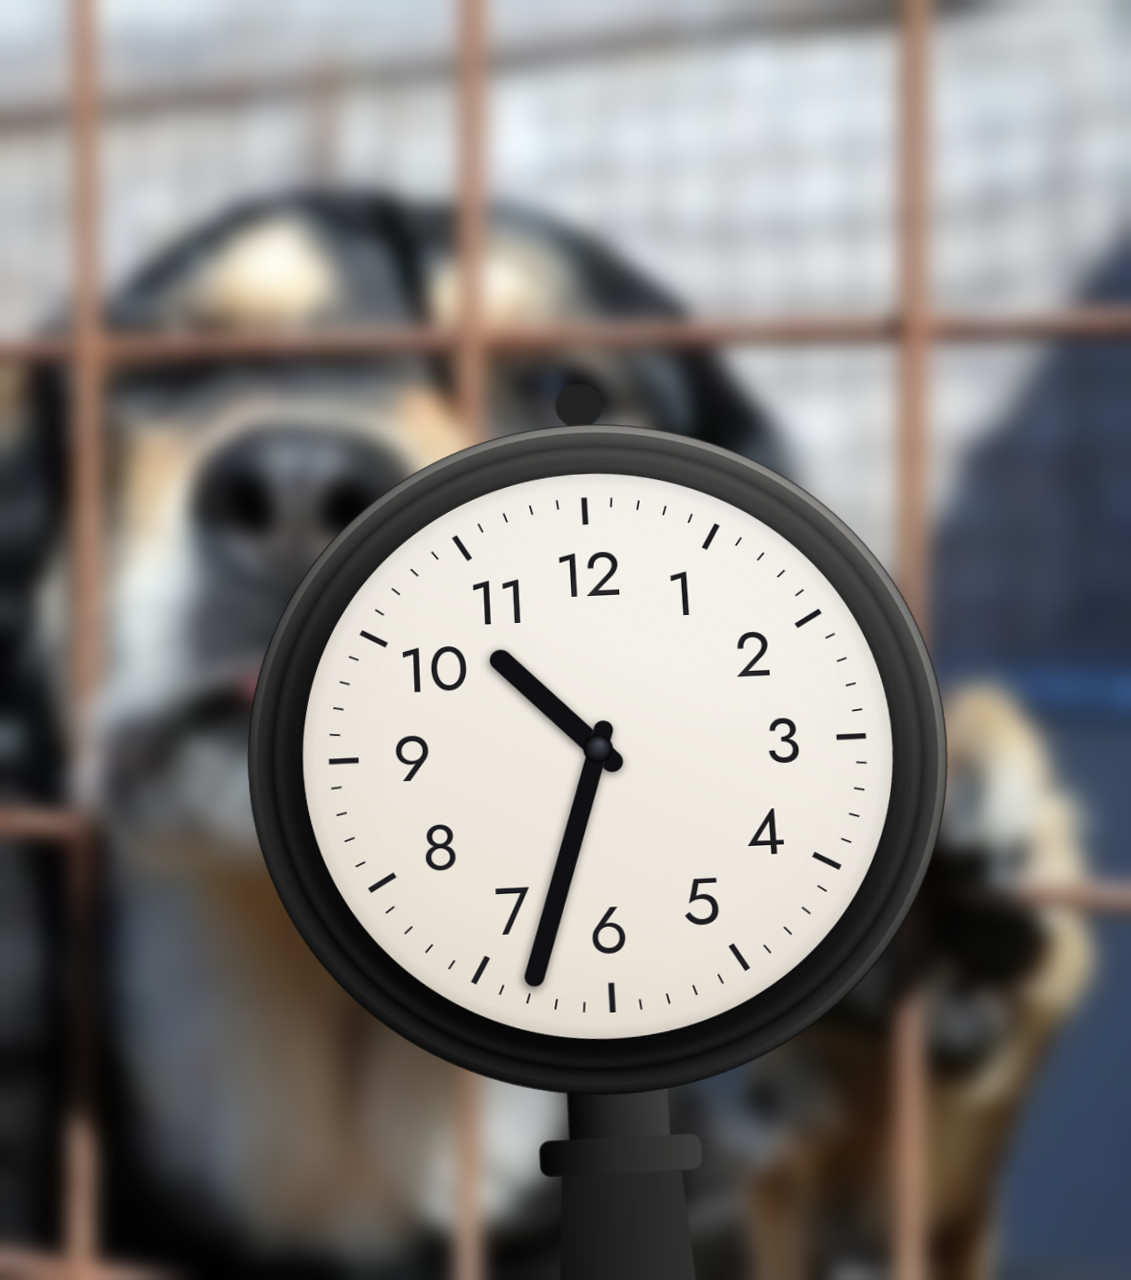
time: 10:33
